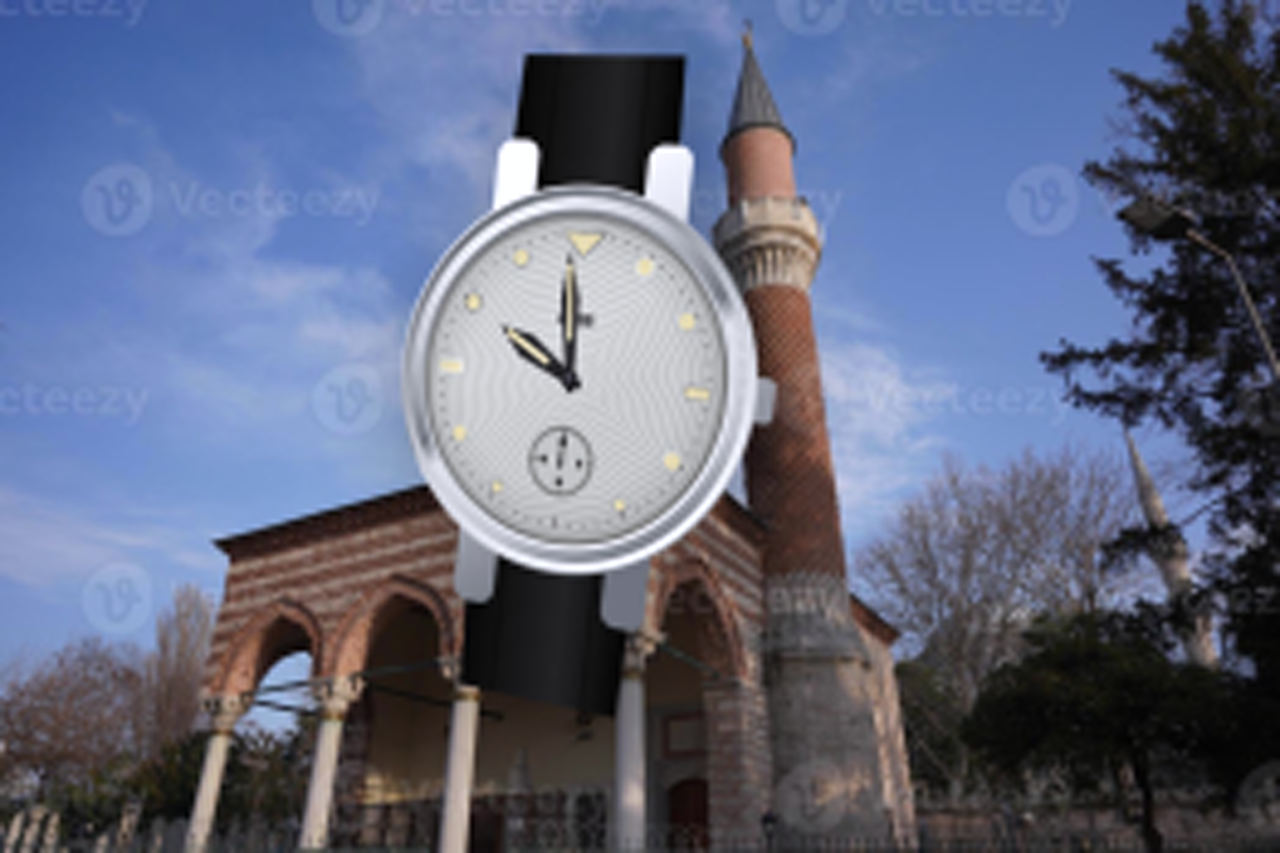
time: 9:59
